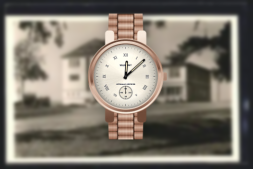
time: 12:08
